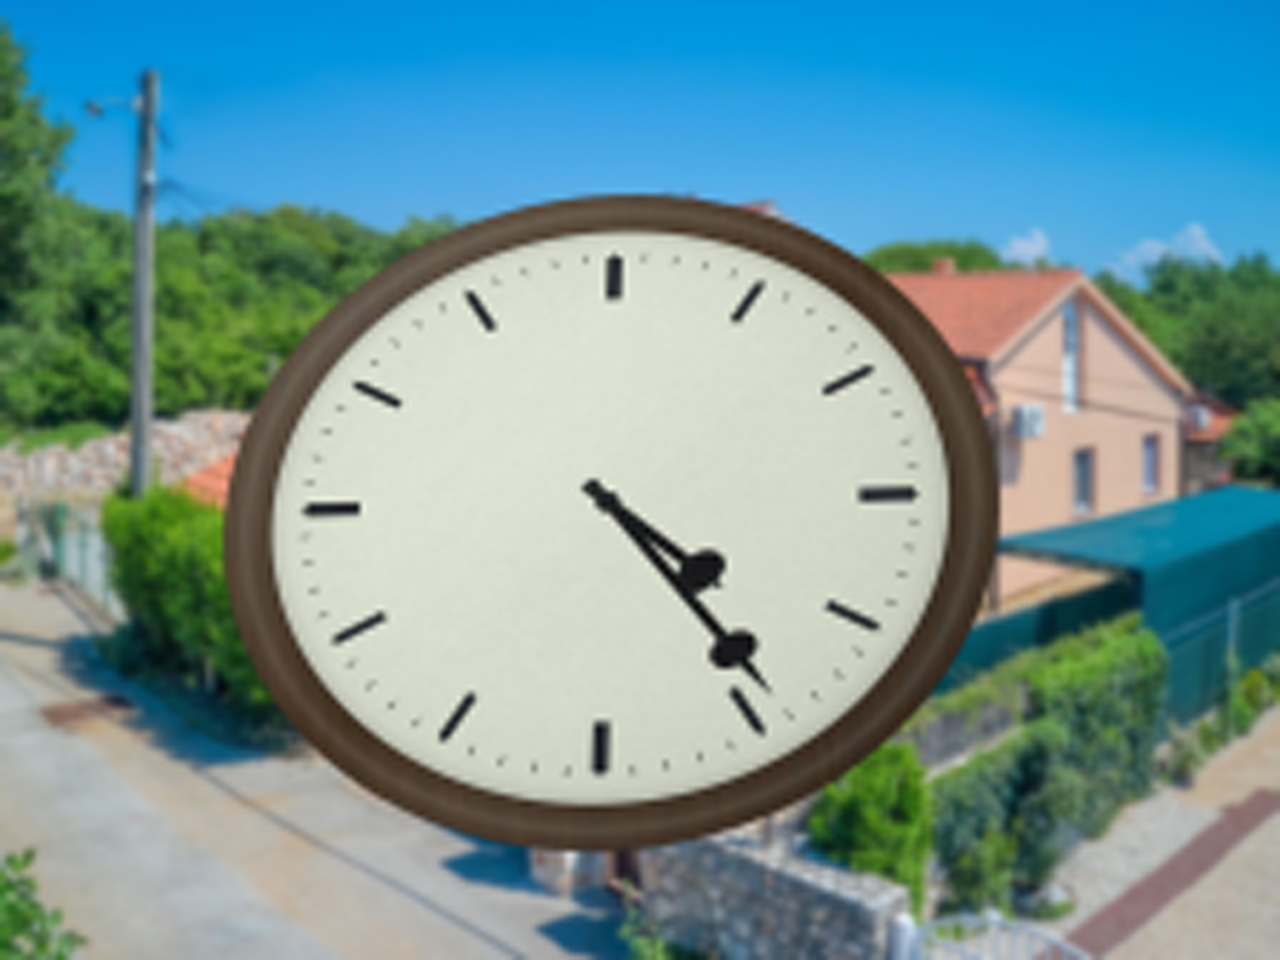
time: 4:24
